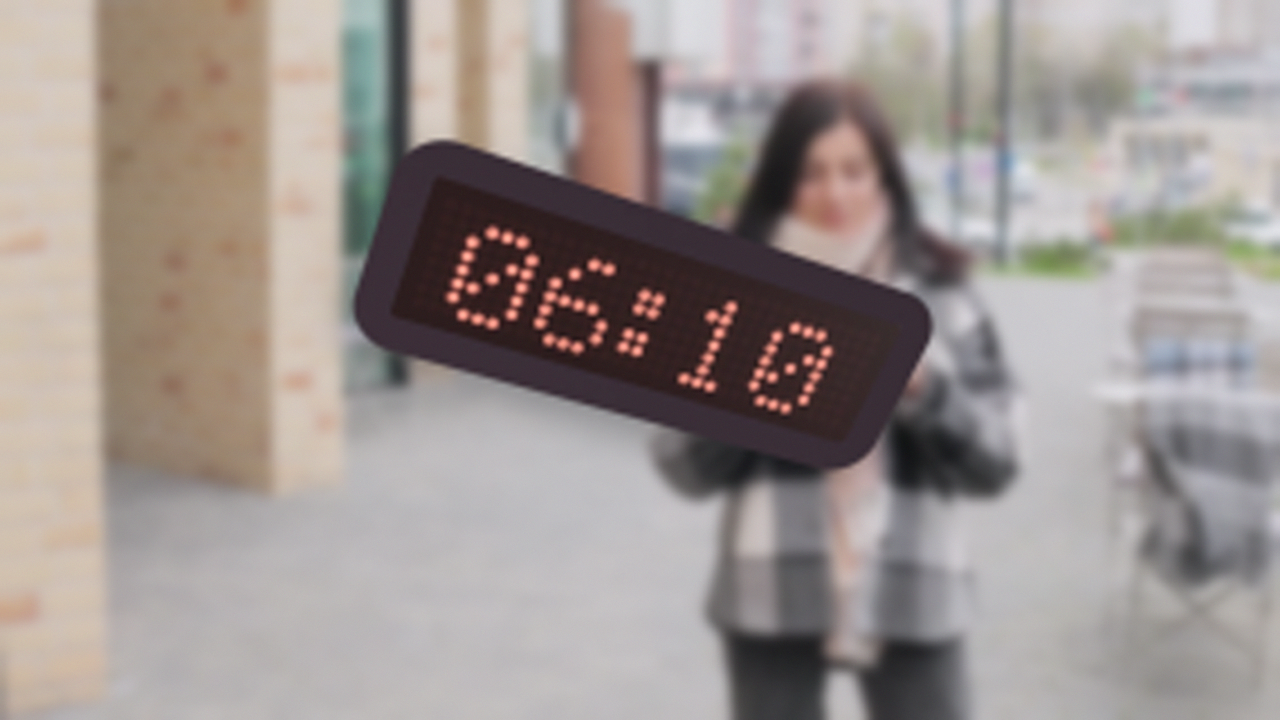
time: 6:10
